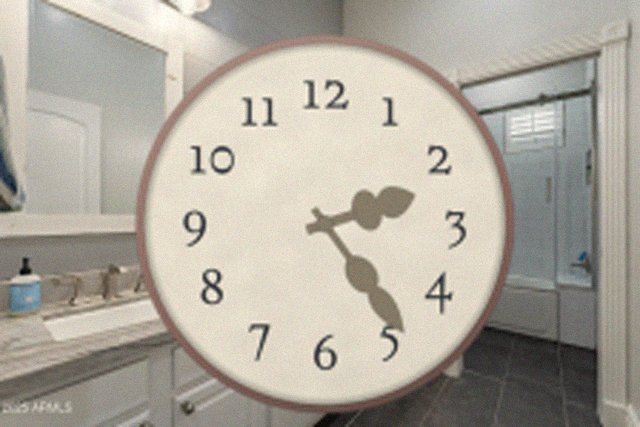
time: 2:24
